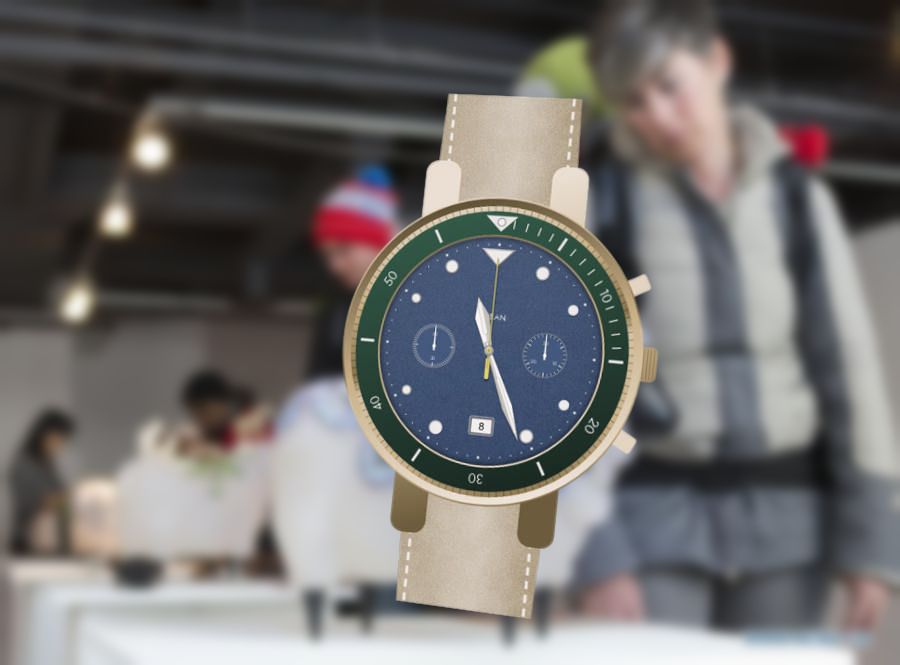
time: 11:26
